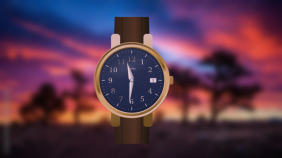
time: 11:31
